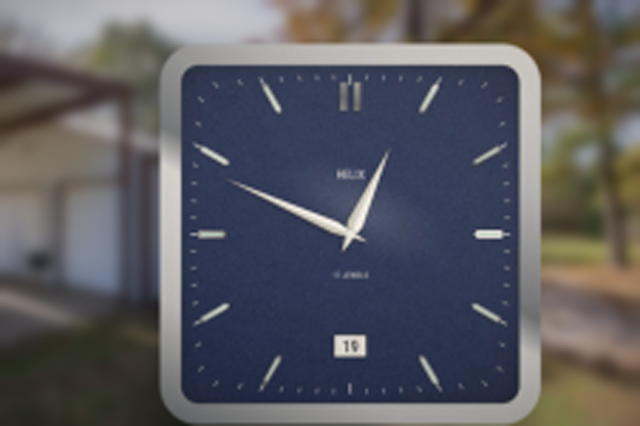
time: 12:49
